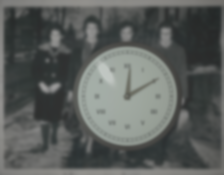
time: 12:10
